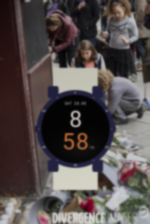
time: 8:58
